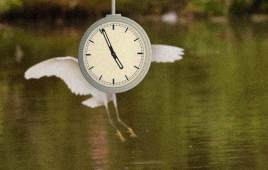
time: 4:56
